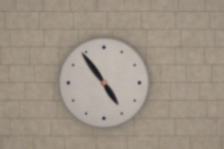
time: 4:54
